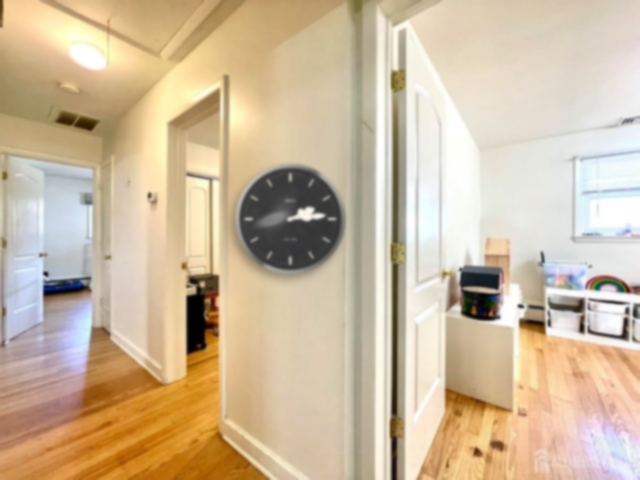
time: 2:14
